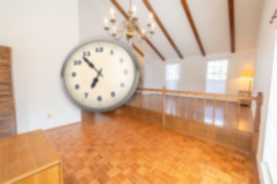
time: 6:53
